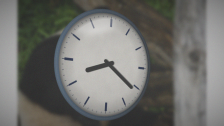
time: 8:21
